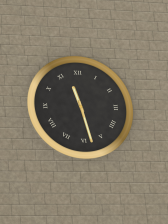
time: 11:28
